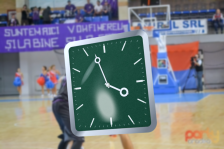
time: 3:57
